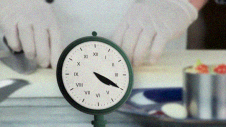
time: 4:20
